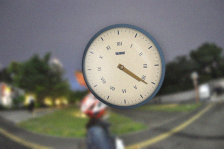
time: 4:21
